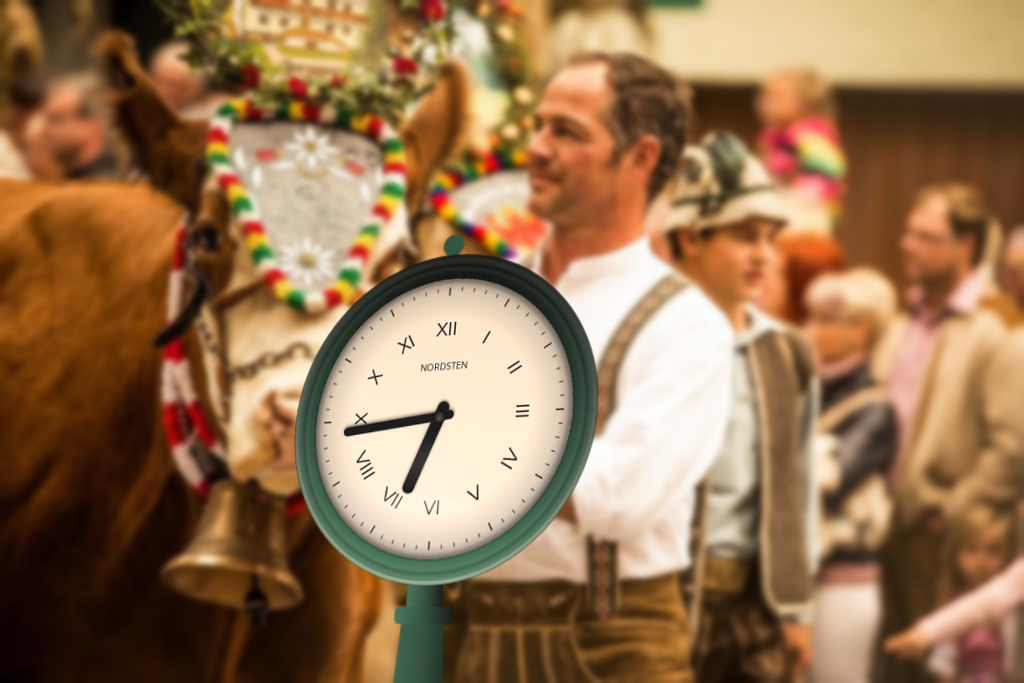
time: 6:44
